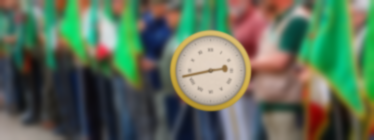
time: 2:43
